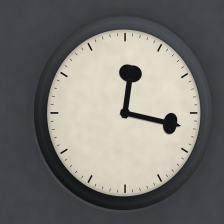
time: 12:17
